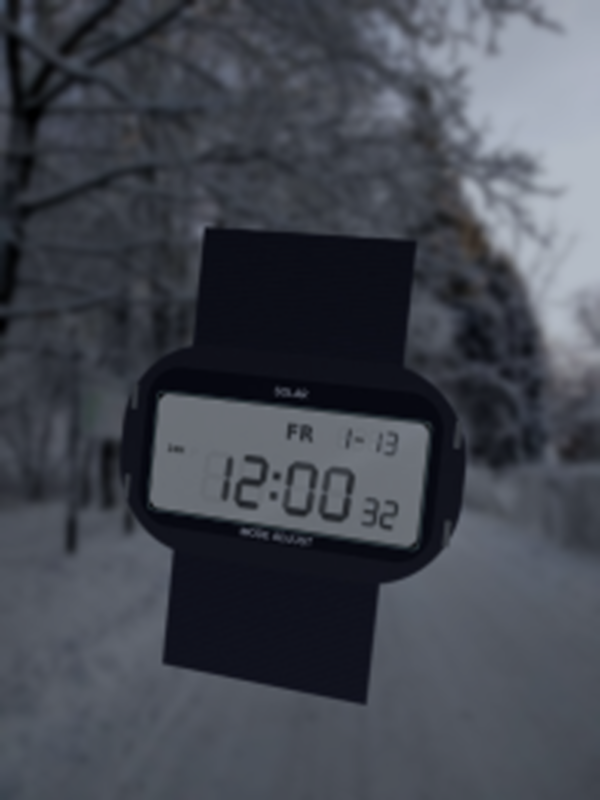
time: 12:00:32
